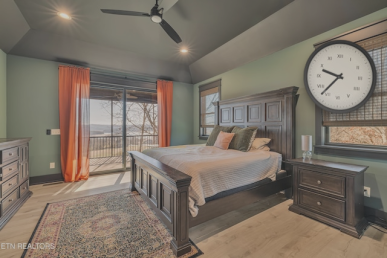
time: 9:37
